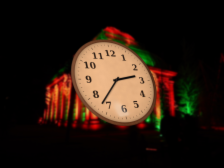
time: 2:37
